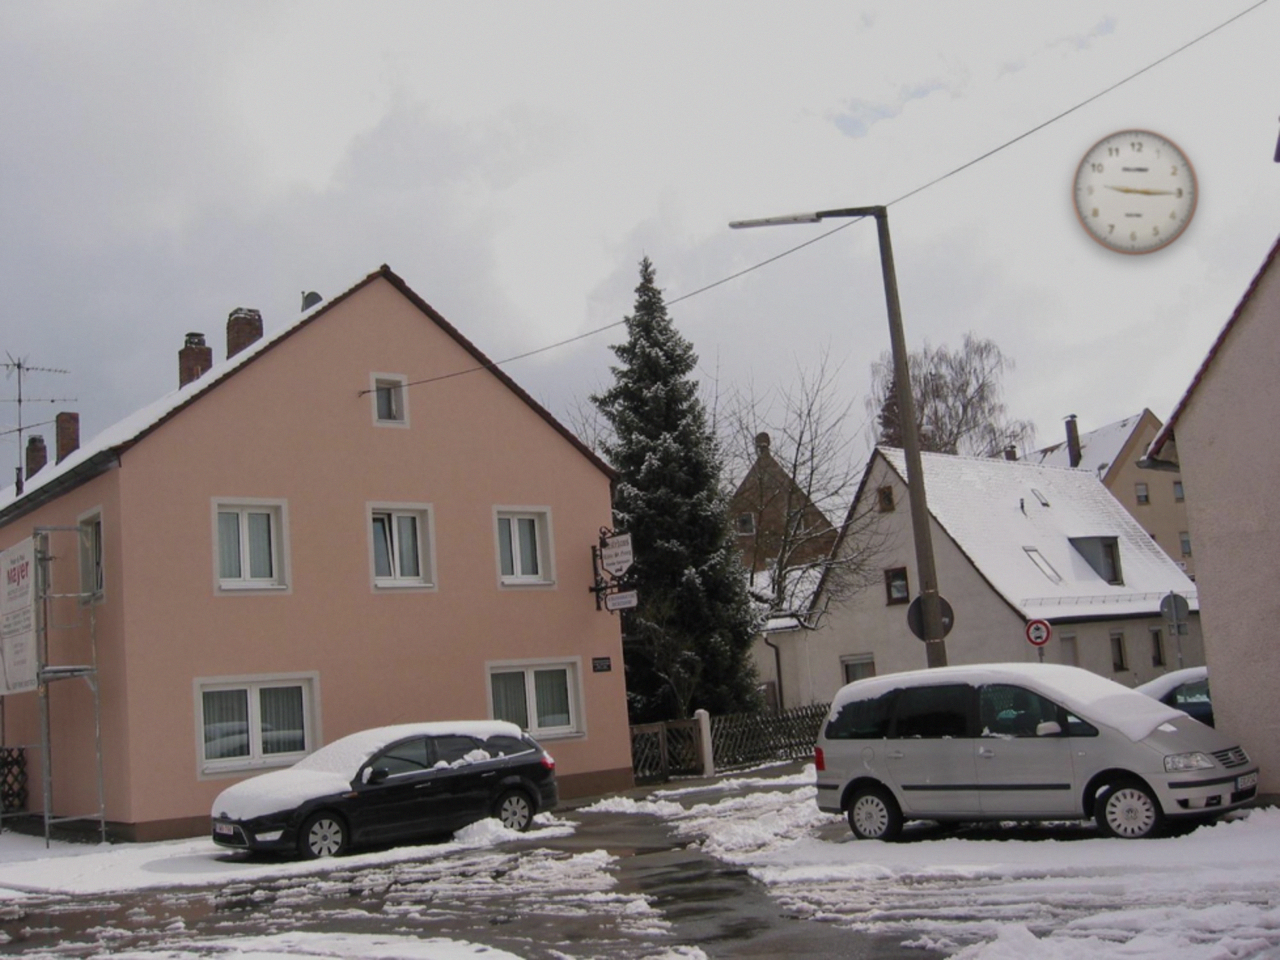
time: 9:15
